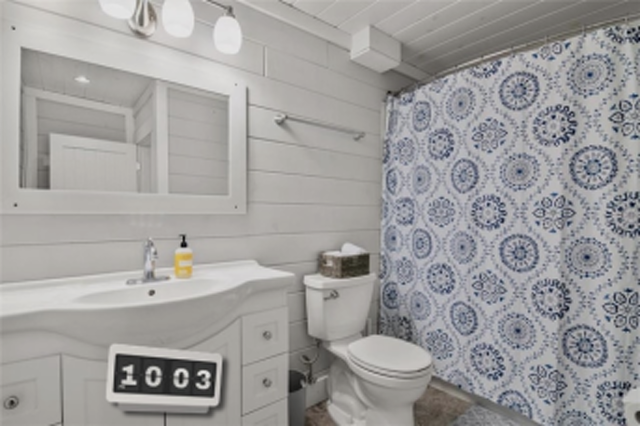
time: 10:03
